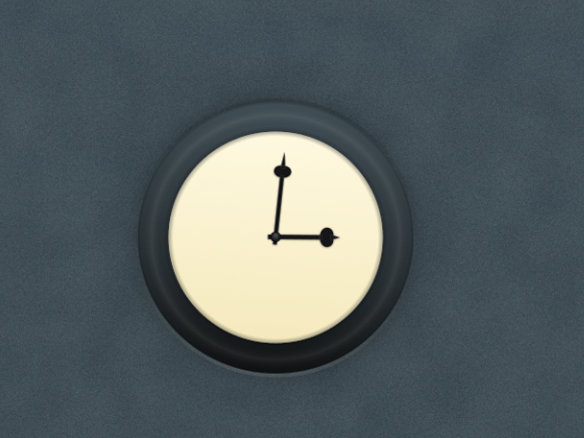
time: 3:01
